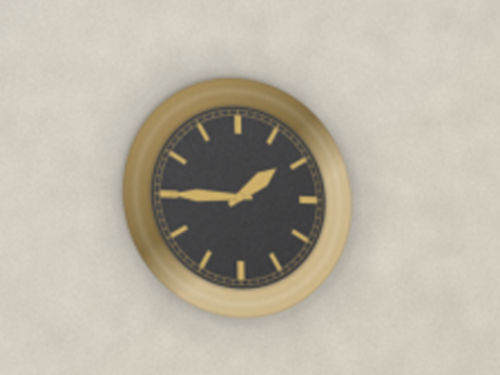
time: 1:45
